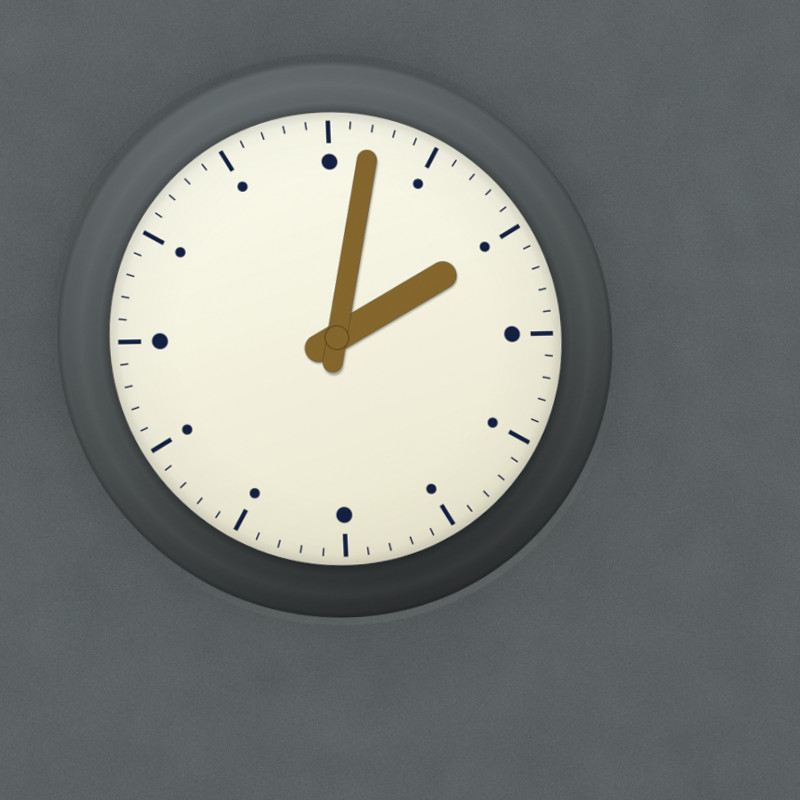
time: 2:02
